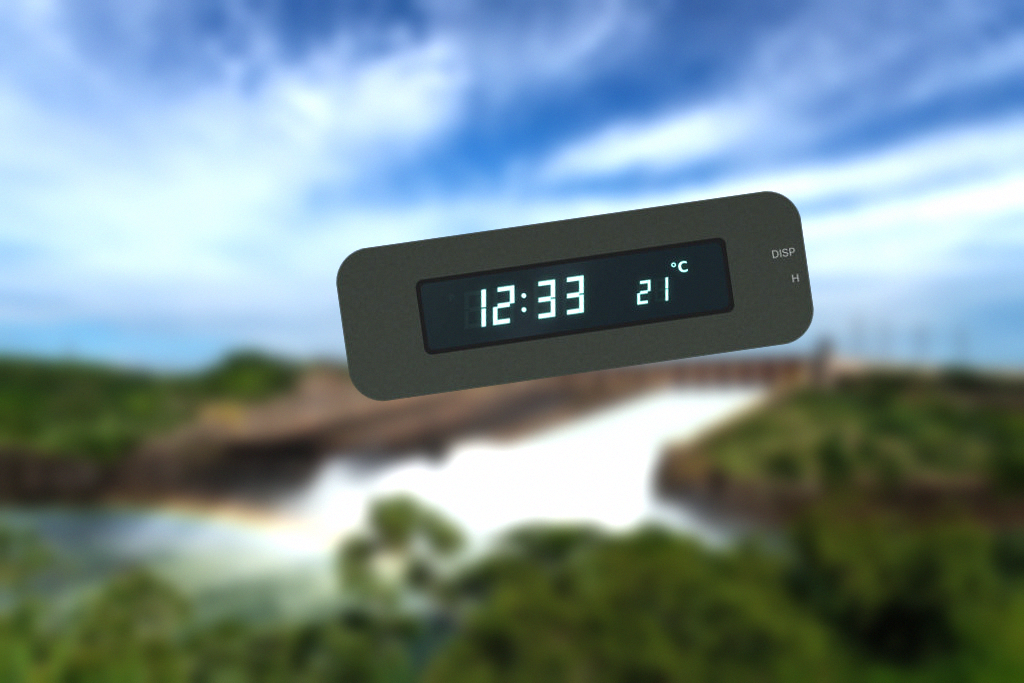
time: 12:33
